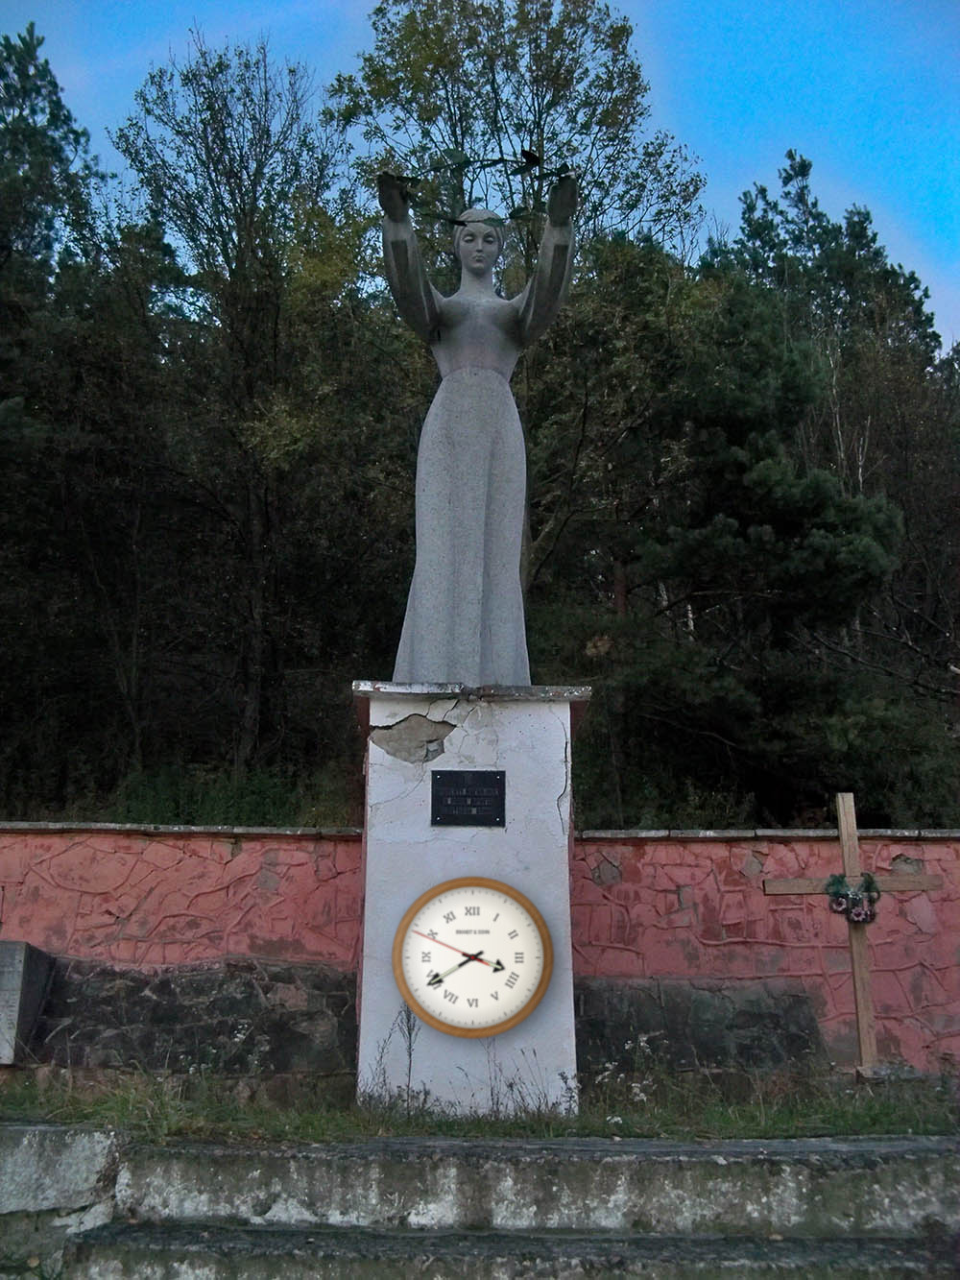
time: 3:39:49
